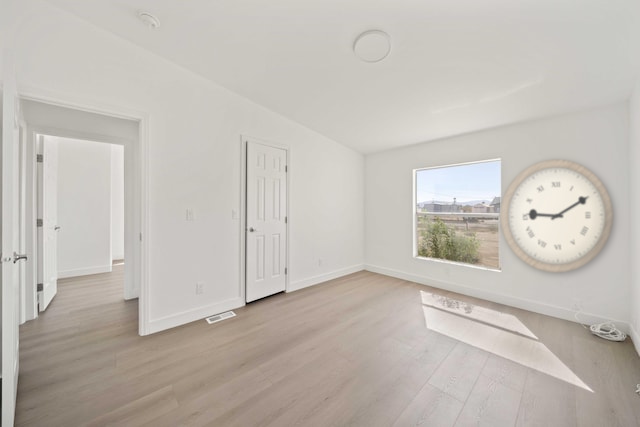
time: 9:10
